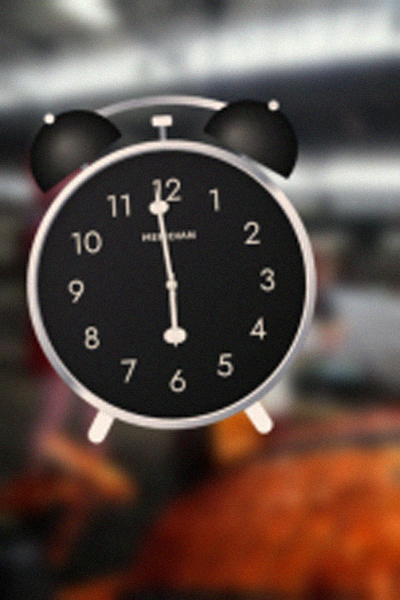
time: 5:59
